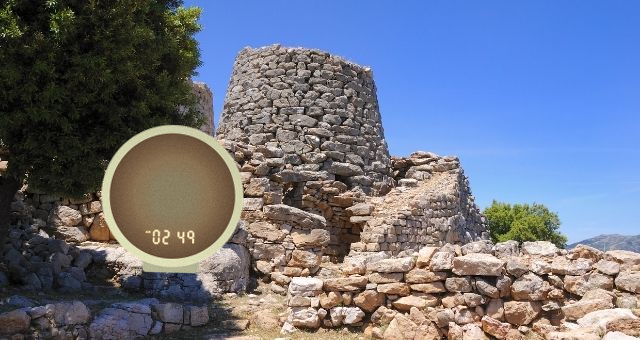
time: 2:49
